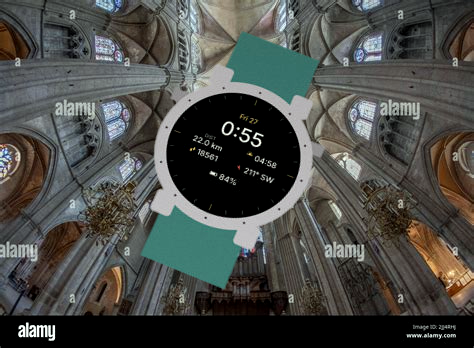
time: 0:55
